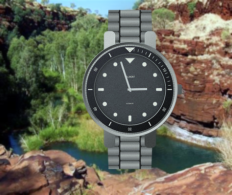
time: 2:57
